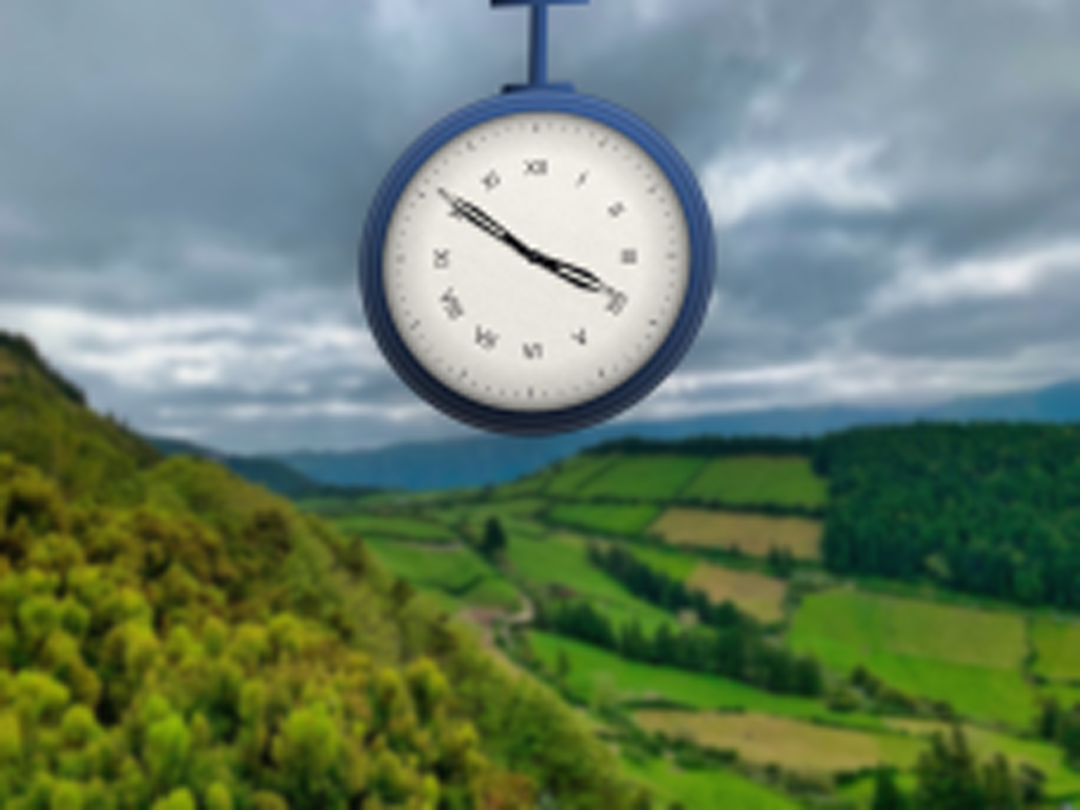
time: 3:51
